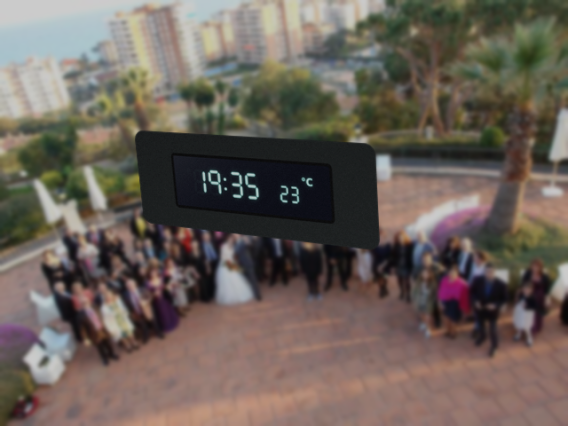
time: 19:35
